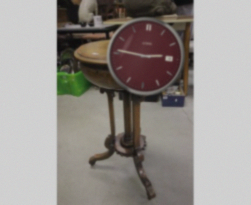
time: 2:46
